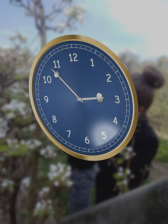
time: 2:53
